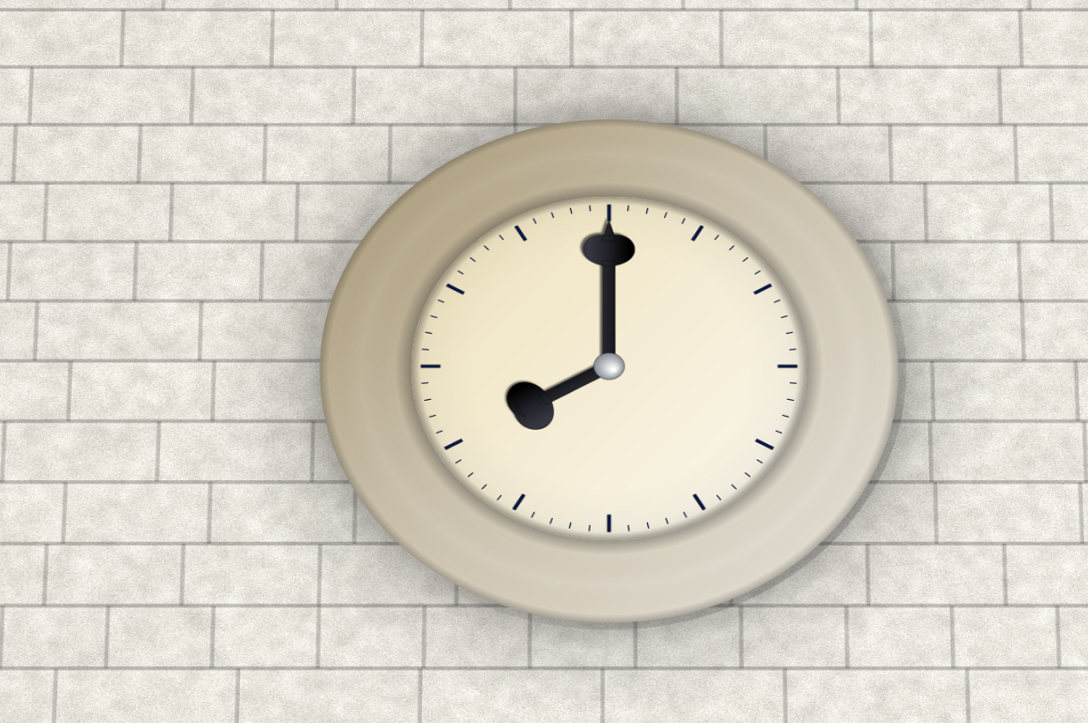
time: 8:00
